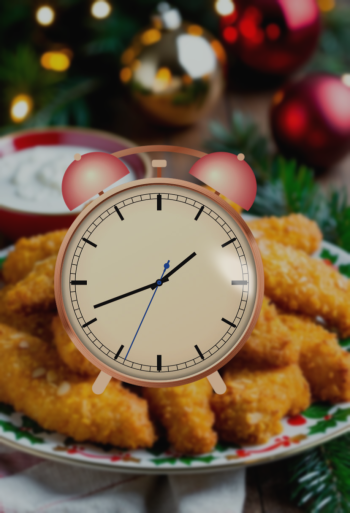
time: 1:41:34
